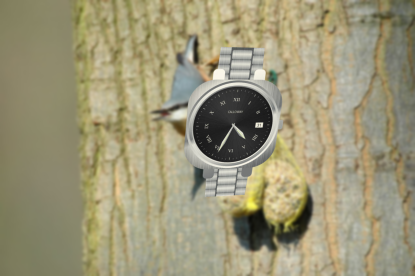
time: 4:34
